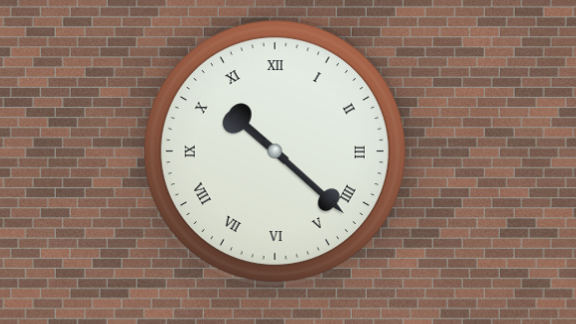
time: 10:22
